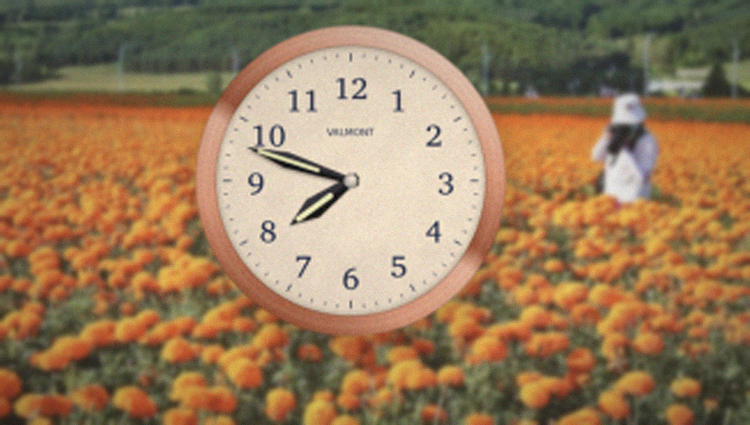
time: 7:48
